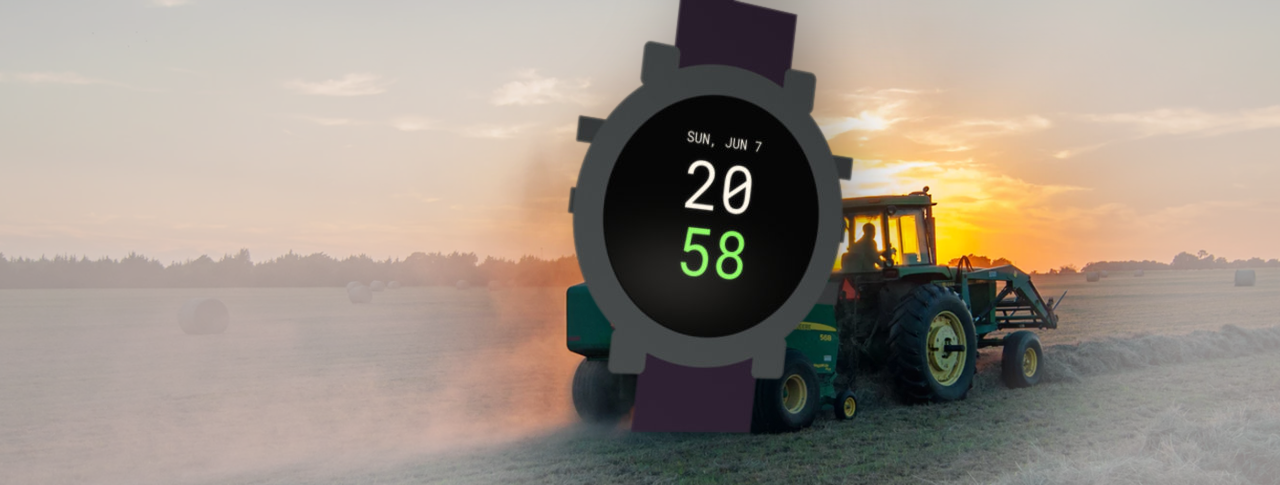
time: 20:58
